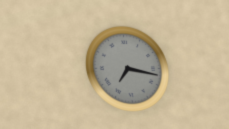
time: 7:17
